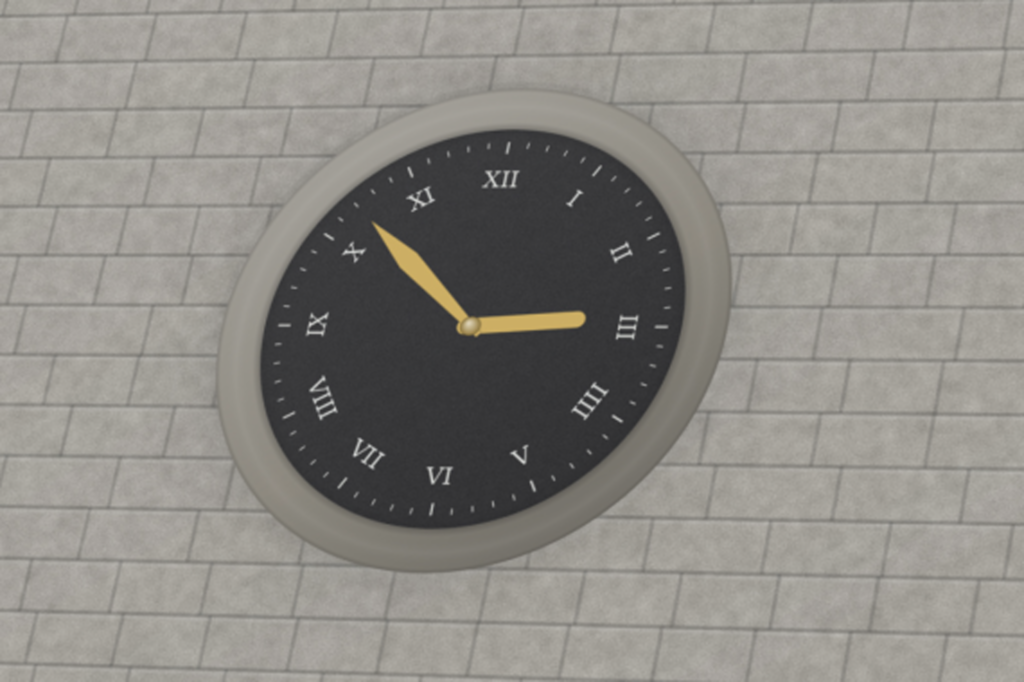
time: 2:52
